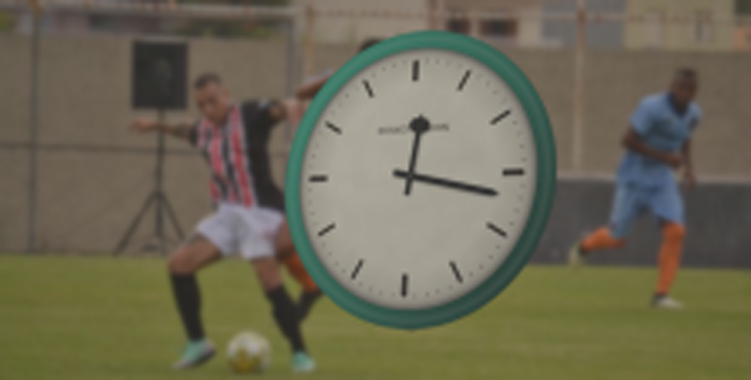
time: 12:17
